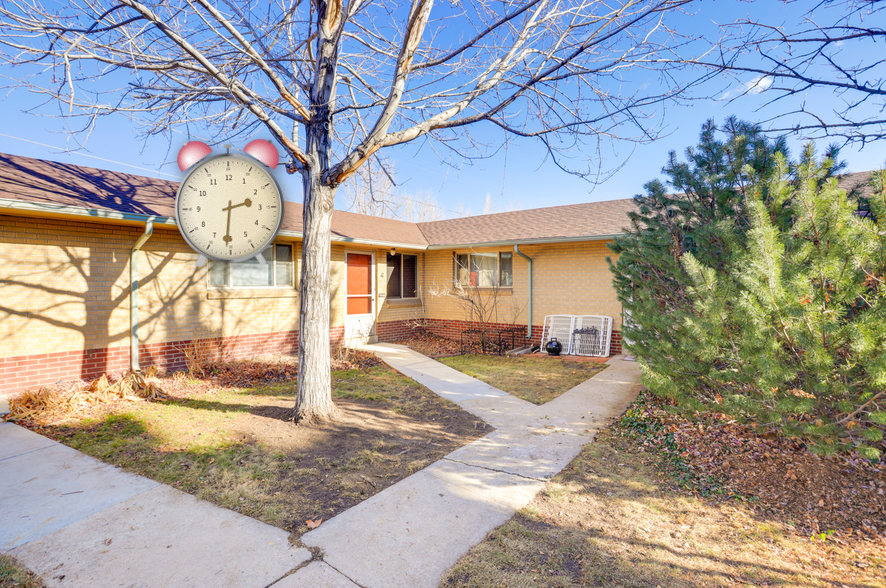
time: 2:31
